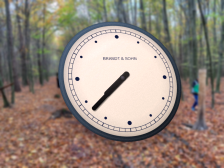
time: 7:38
